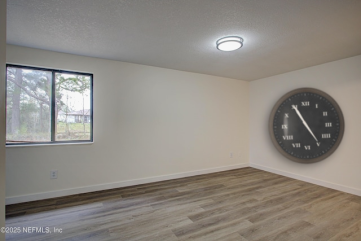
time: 4:55
